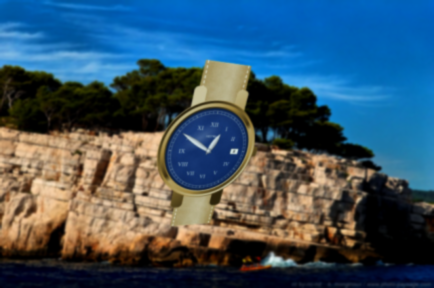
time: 12:50
